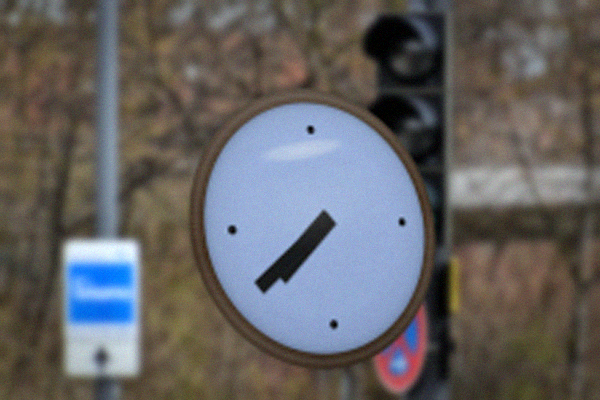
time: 7:39
